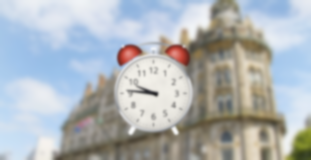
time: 9:46
